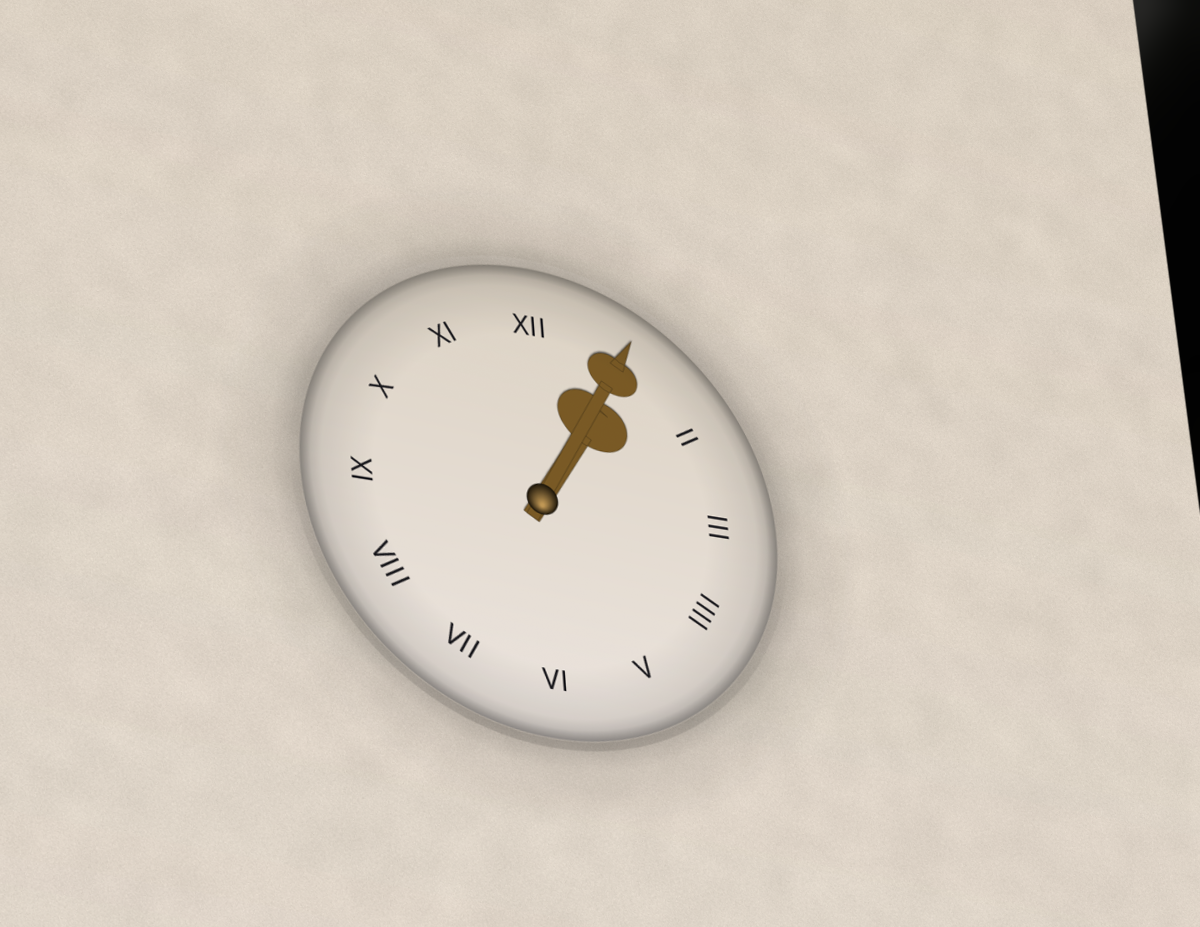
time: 1:05
